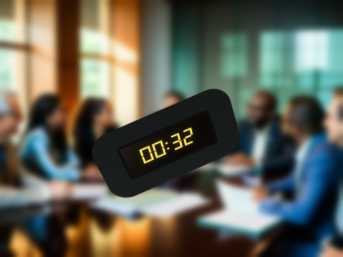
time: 0:32
